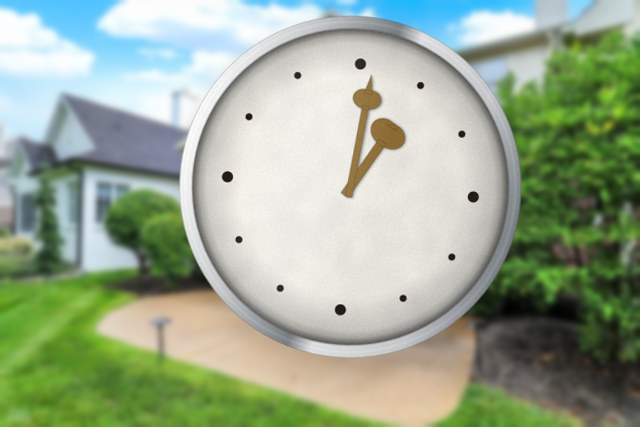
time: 1:01
